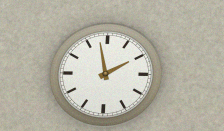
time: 1:58
